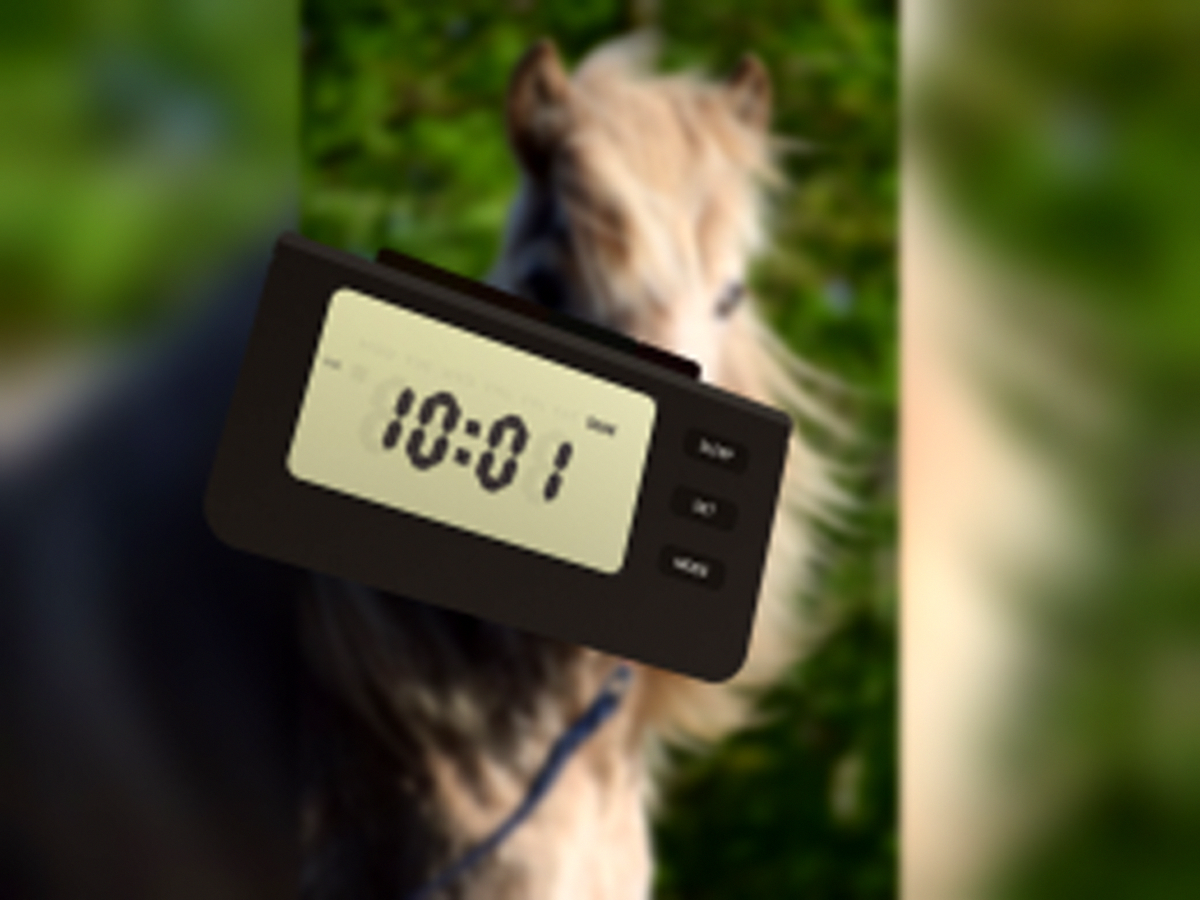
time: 10:01
